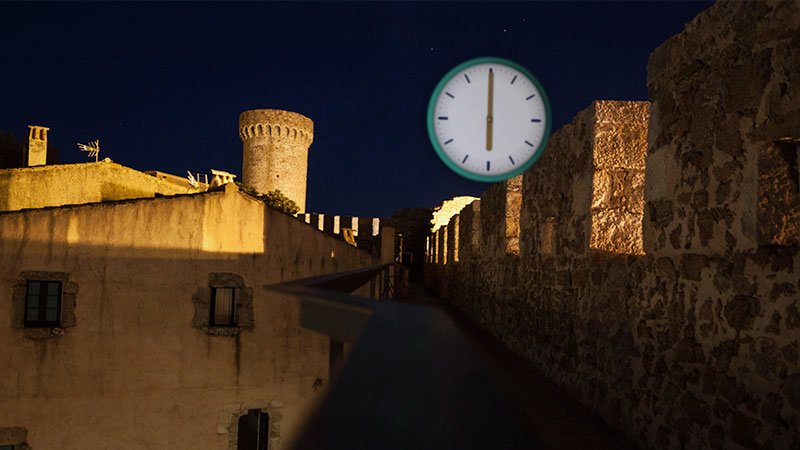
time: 6:00
